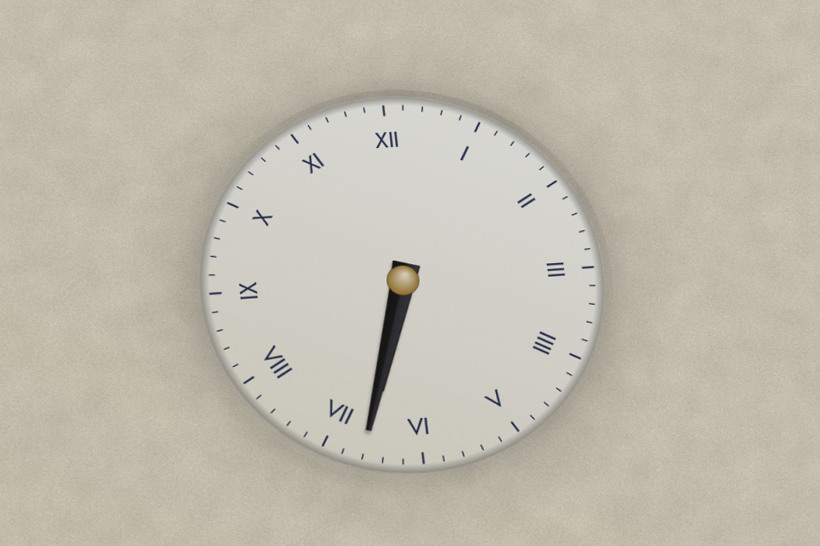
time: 6:33
